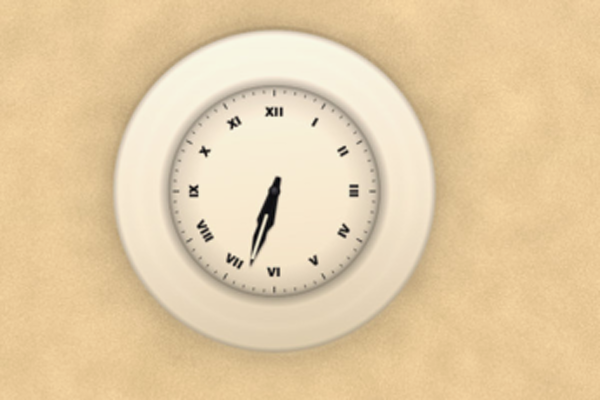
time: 6:33
